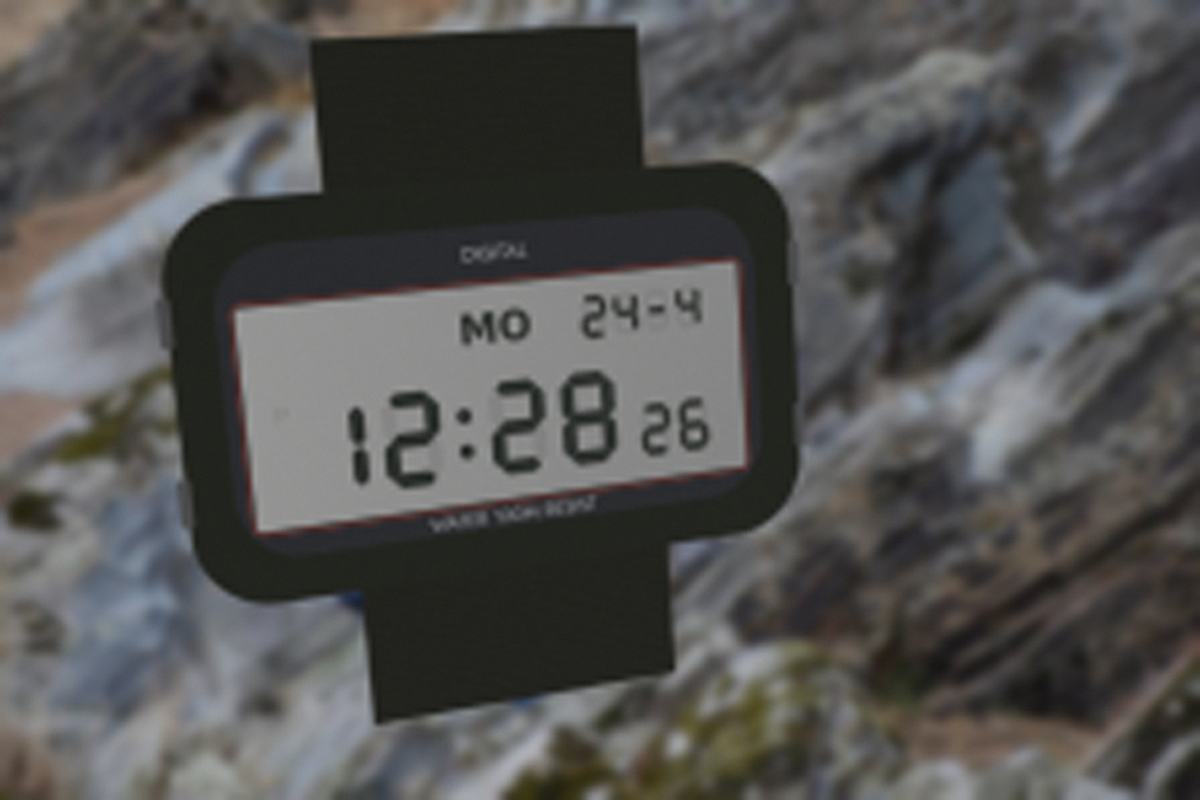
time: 12:28:26
